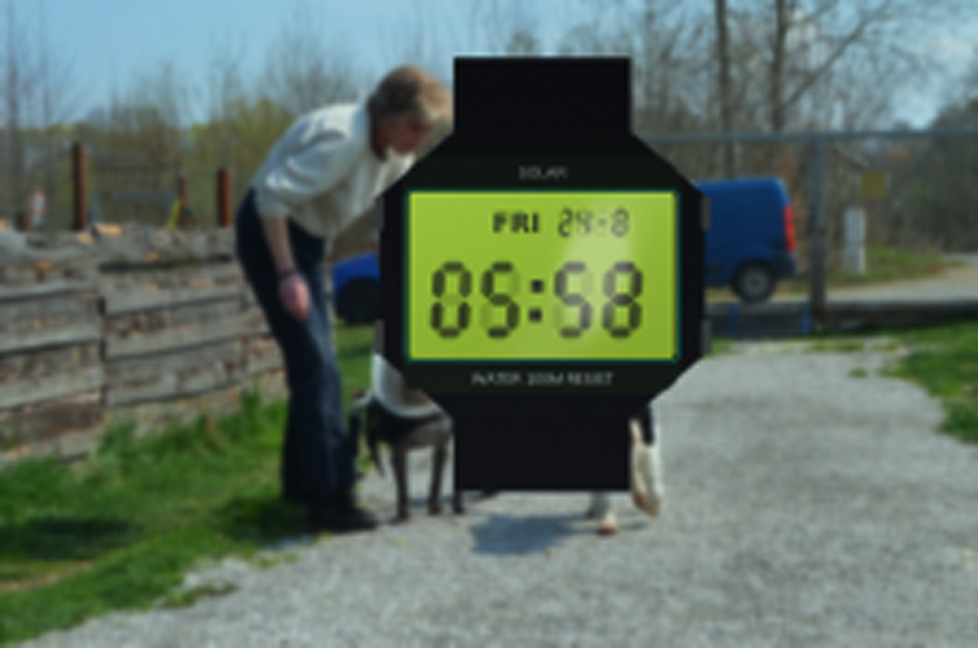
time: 5:58
